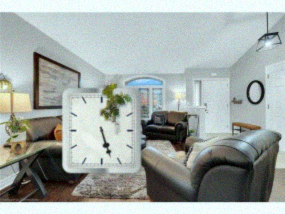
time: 5:27
